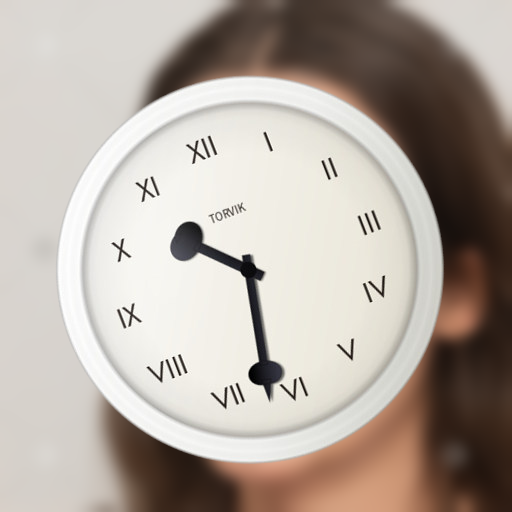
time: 10:32
